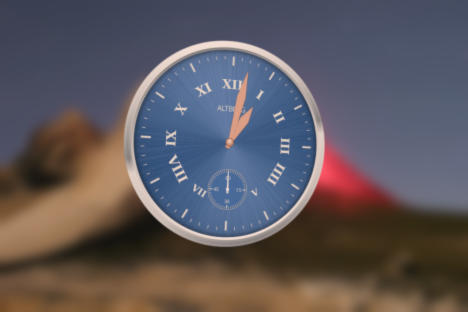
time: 1:02
